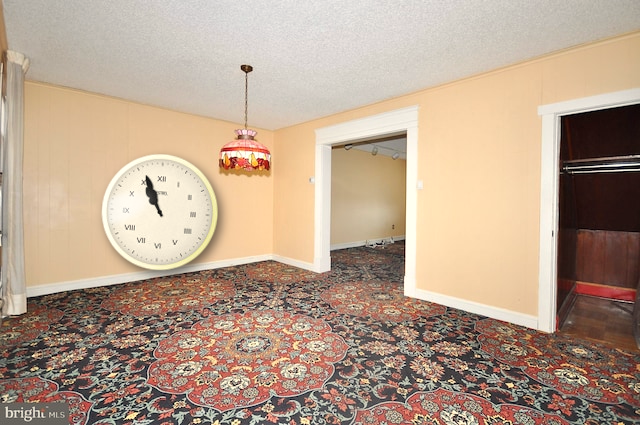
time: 10:56
